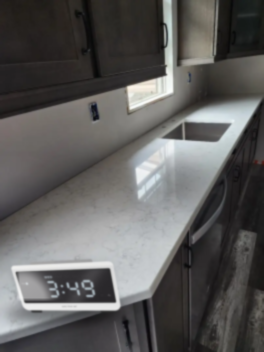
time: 3:49
